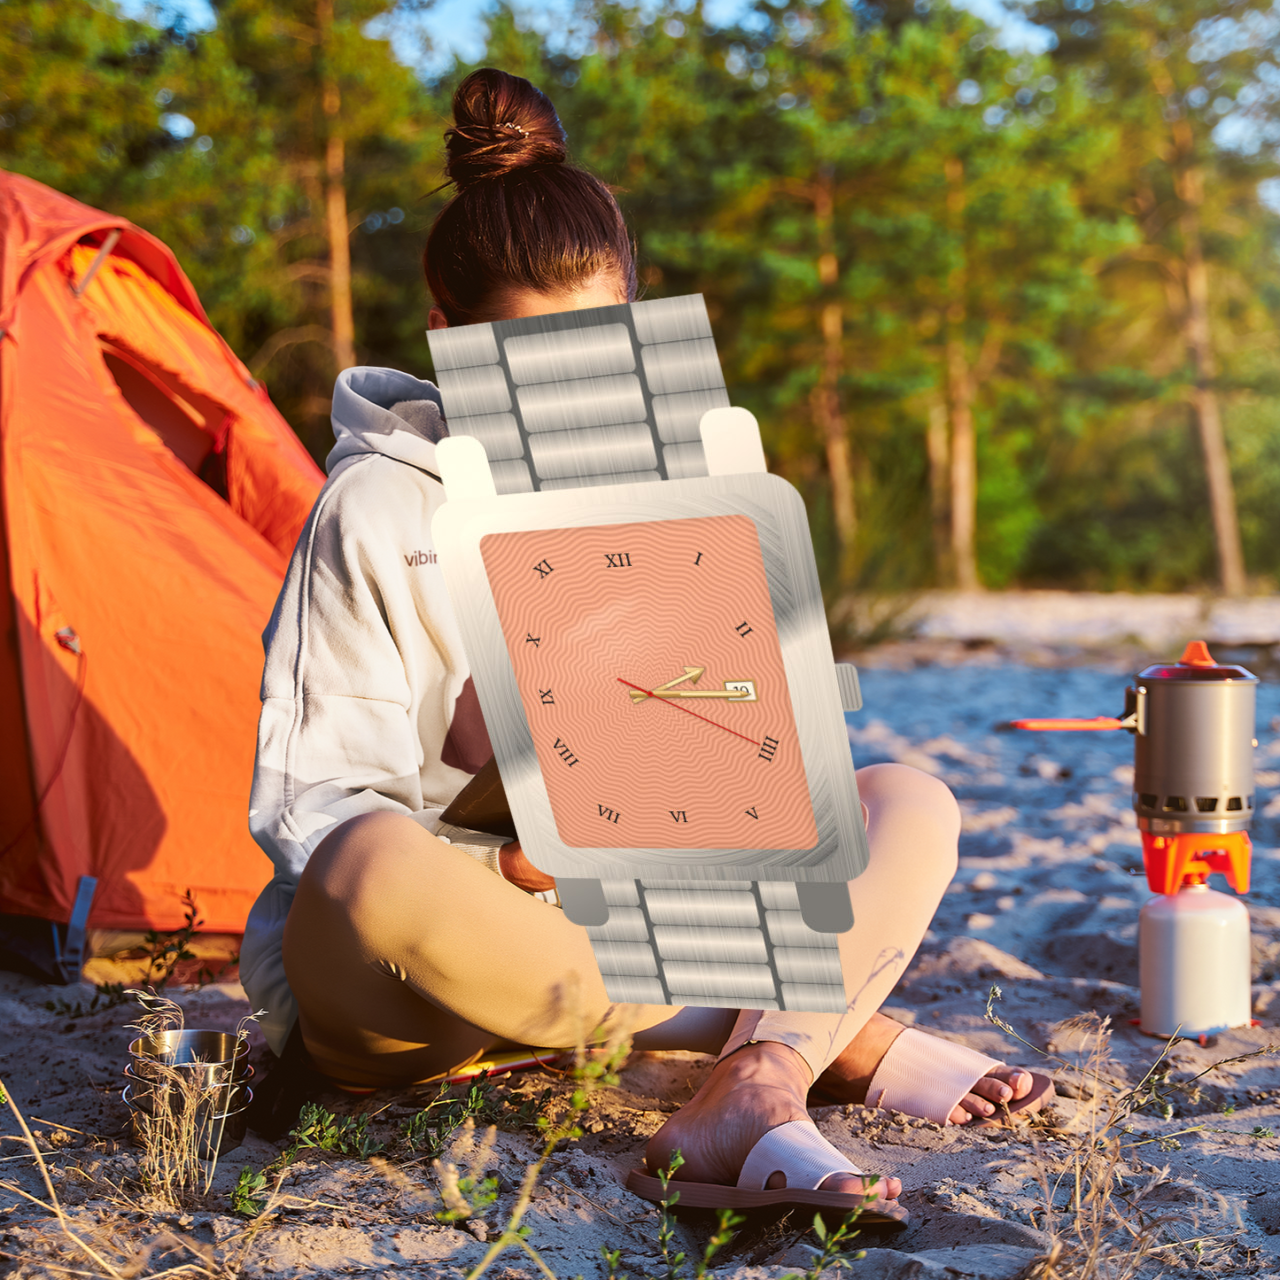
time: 2:15:20
